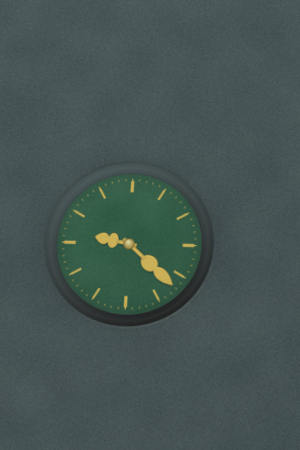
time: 9:22
